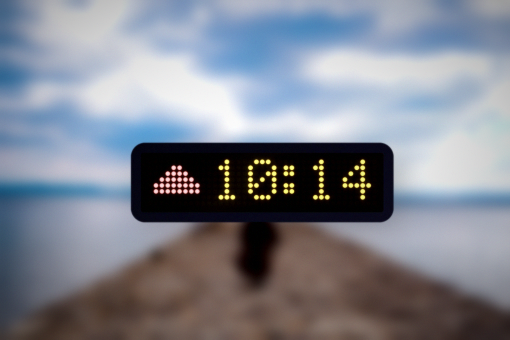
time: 10:14
